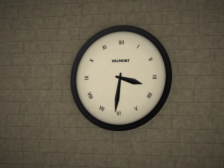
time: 3:31
